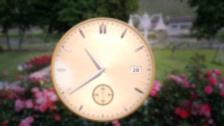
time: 10:39
